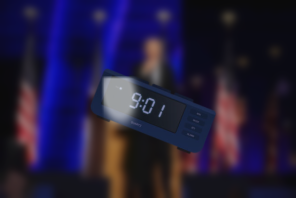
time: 9:01
